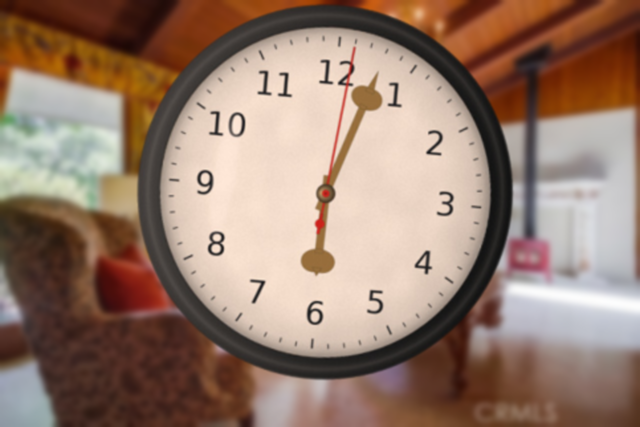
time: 6:03:01
